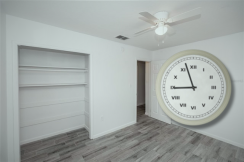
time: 8:57
